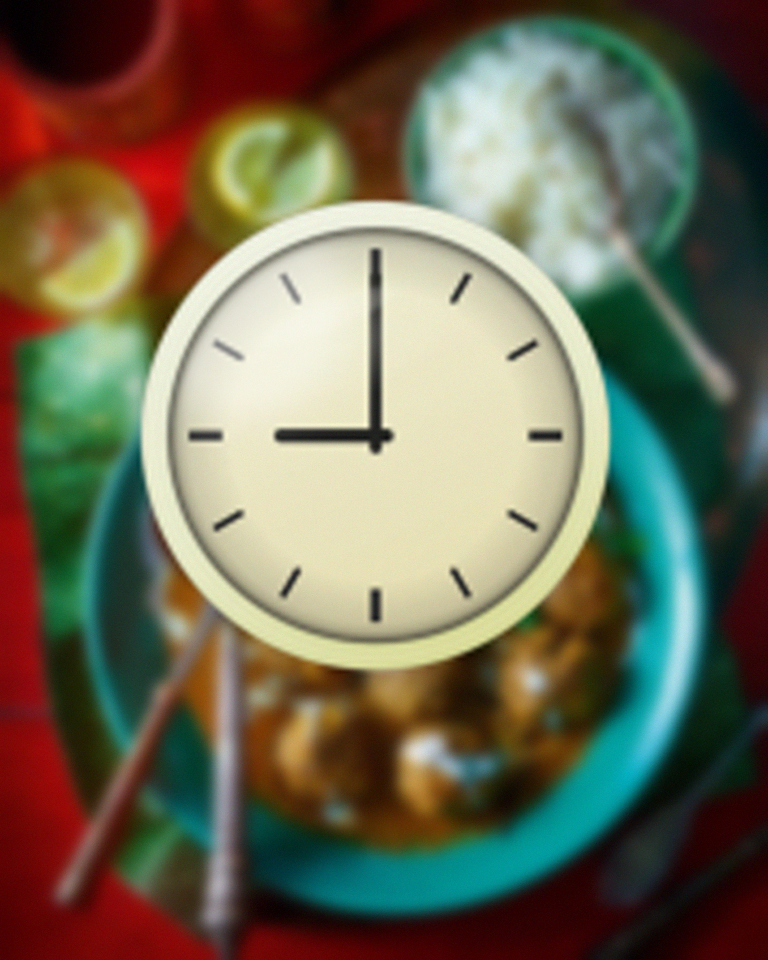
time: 9:00
